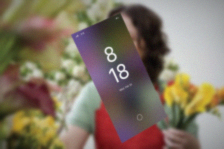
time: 8:18
